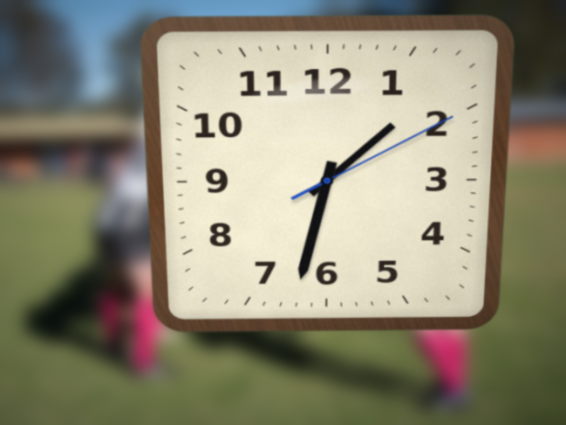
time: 1:32:10
